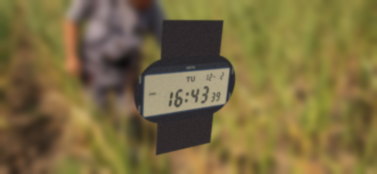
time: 16:43:39
